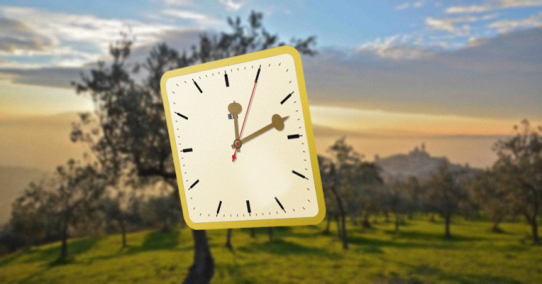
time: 12:12:05
